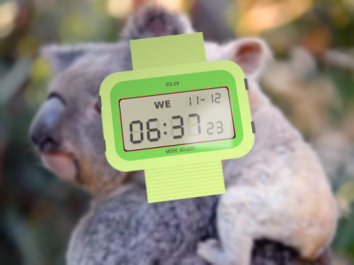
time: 6:37:23
